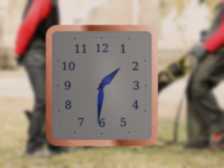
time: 1:31
